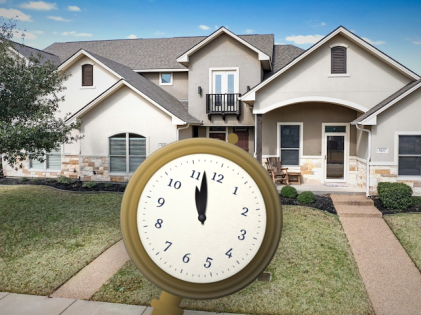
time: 10:57
